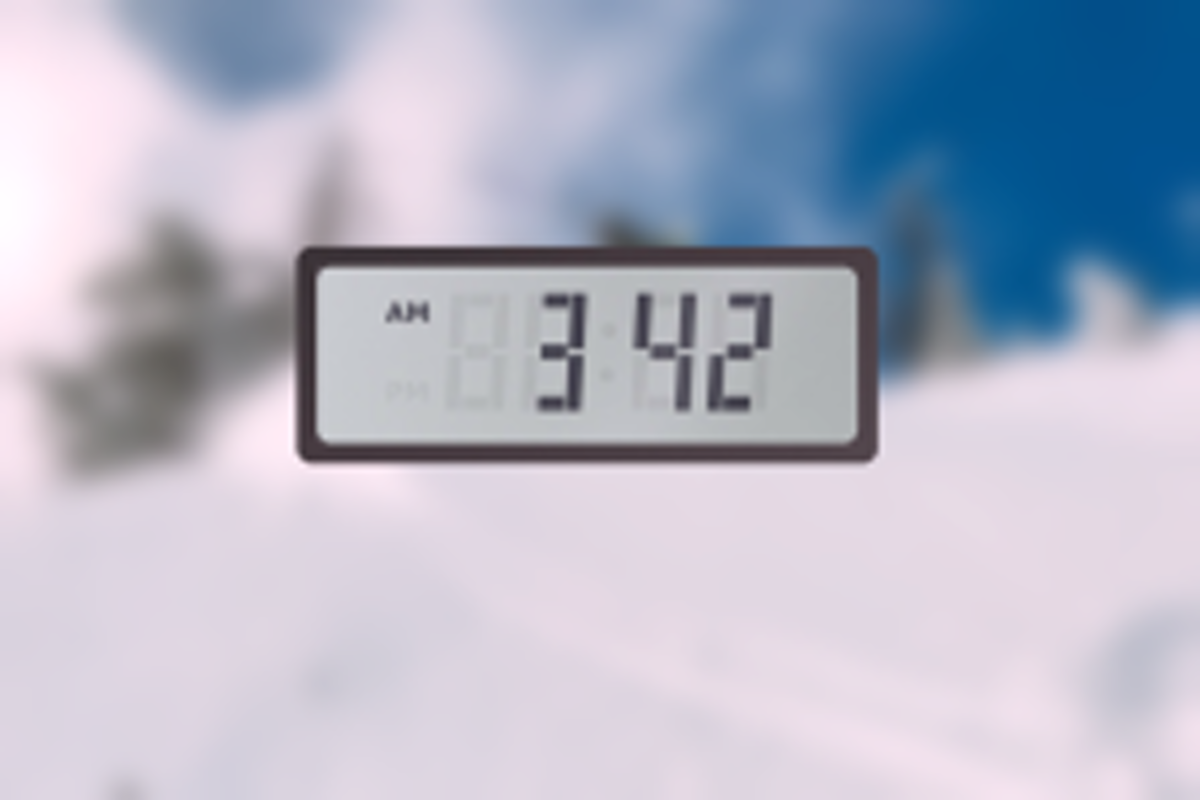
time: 3:42
